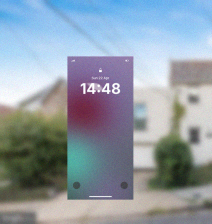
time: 14:48
